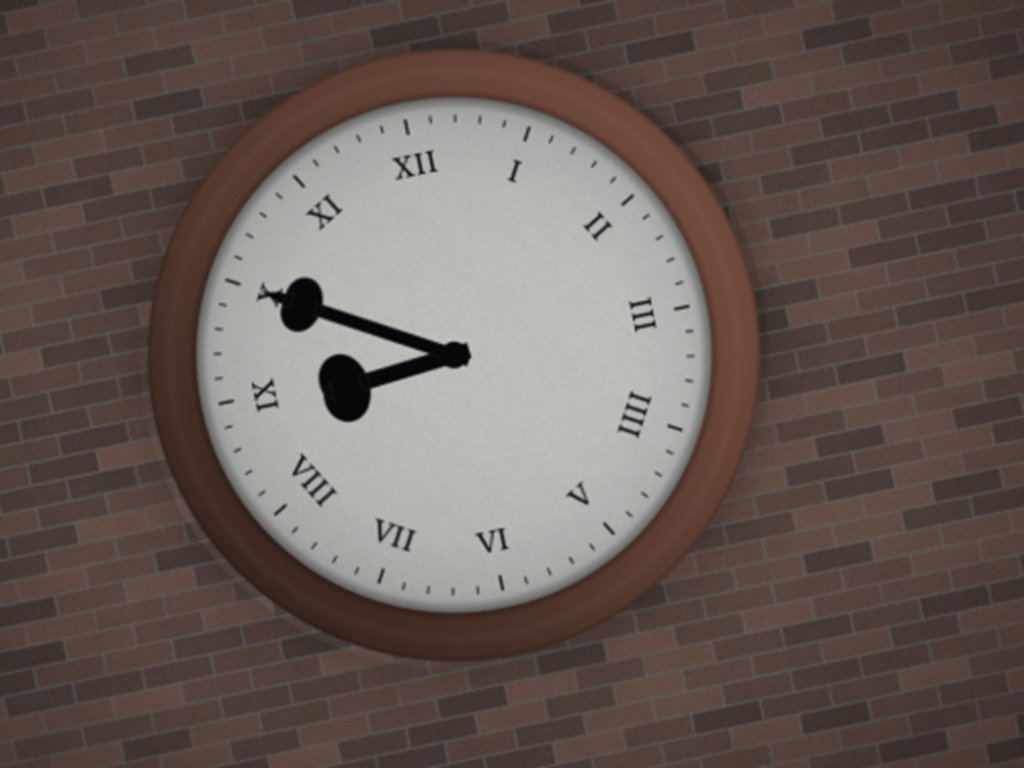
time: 8:50
